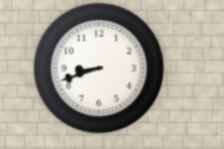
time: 8:42
